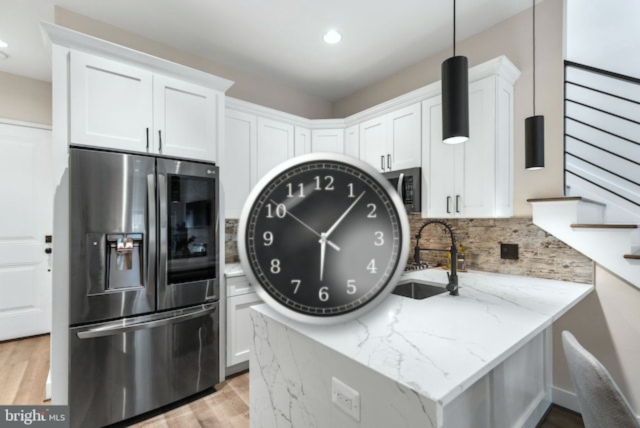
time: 6:06:51
